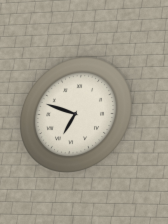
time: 6:48
